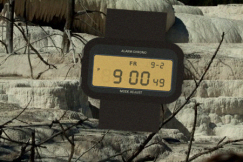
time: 9:00:49
